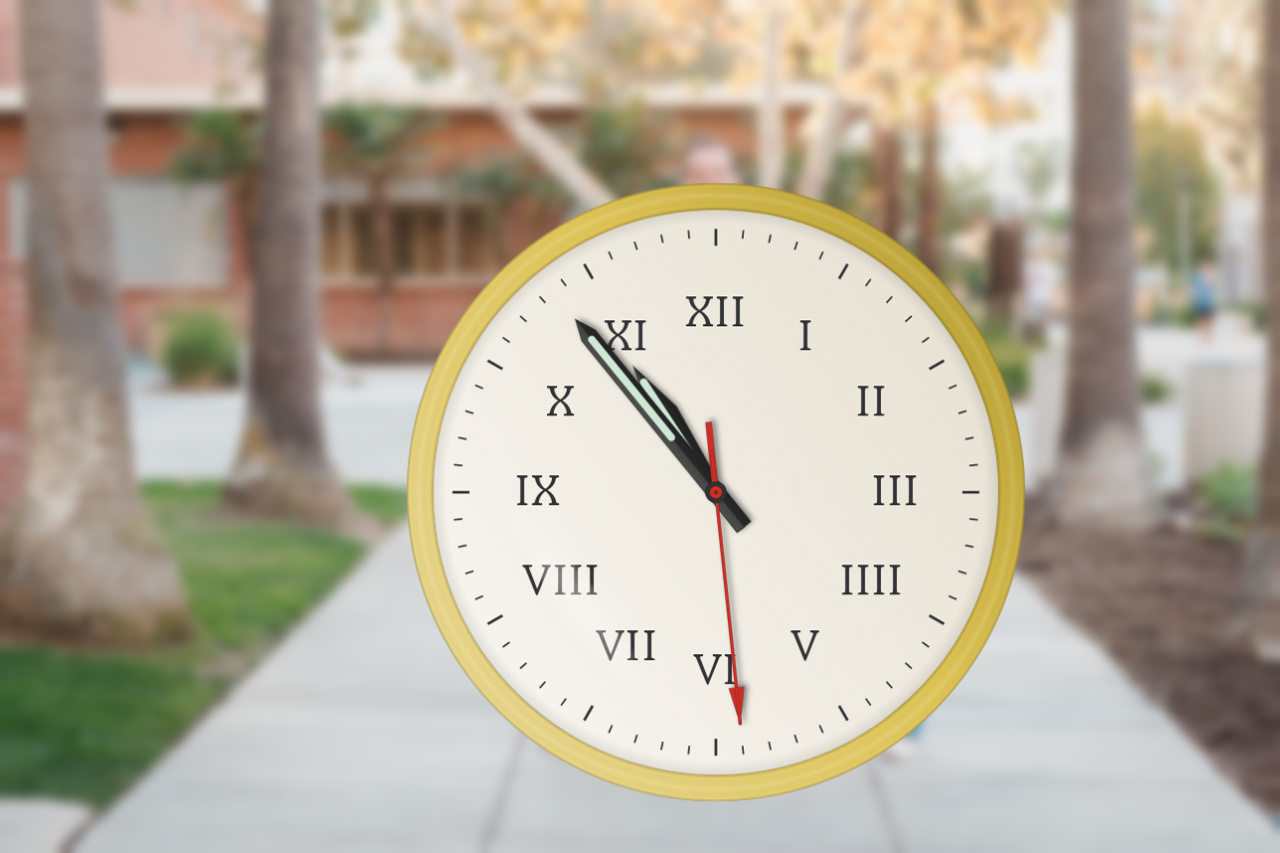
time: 10:53:29
